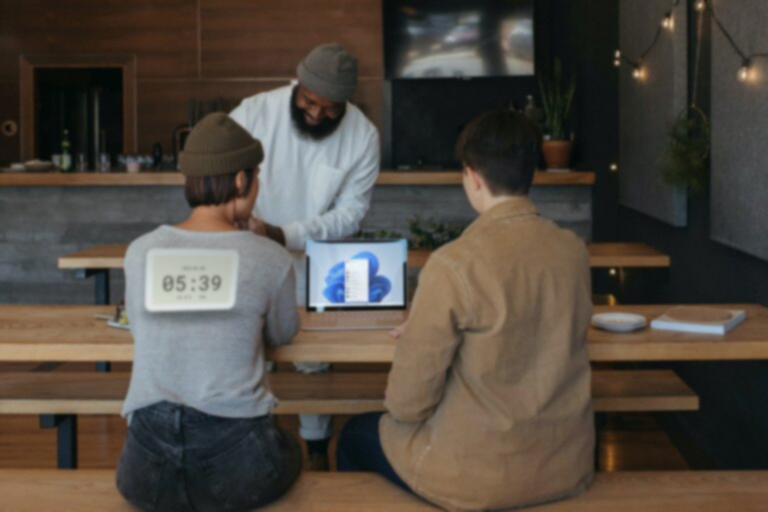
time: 5:39
